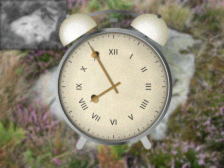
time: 7:55
